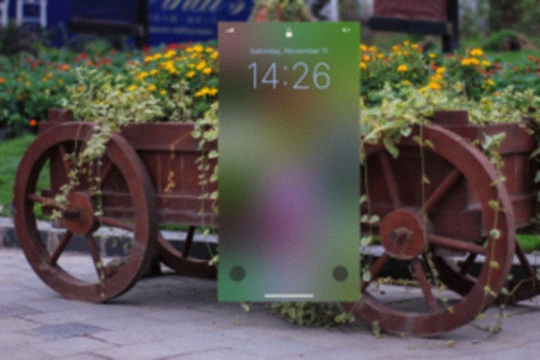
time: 14:26
